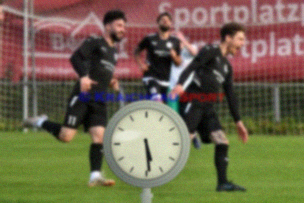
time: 5:29
